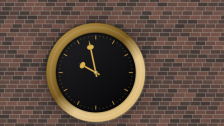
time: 9:58
